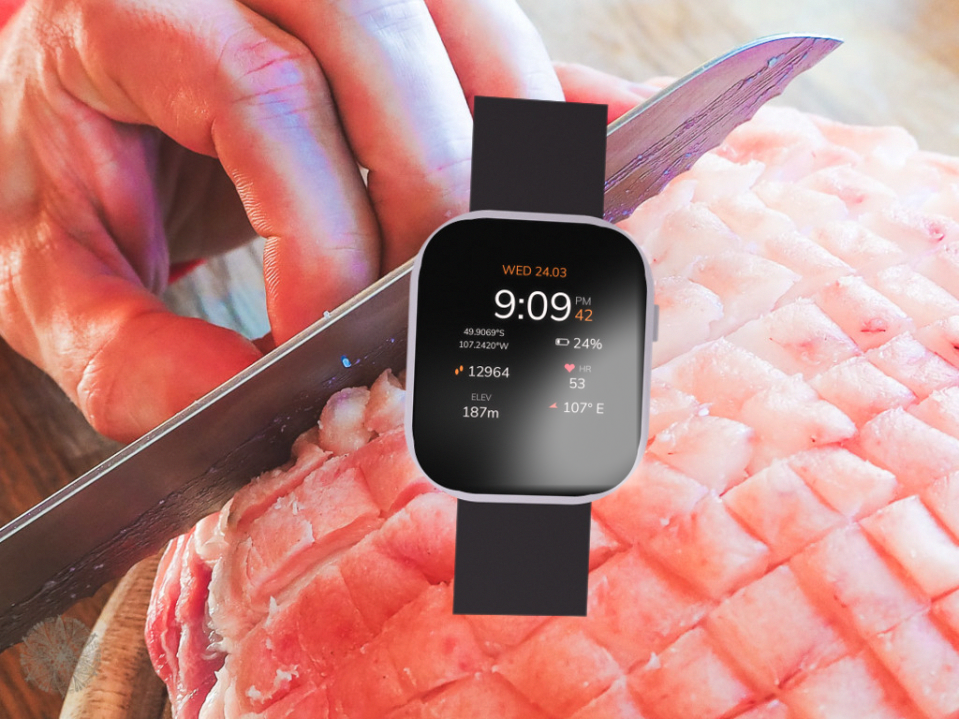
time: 9:09:42
